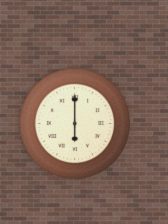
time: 6:00
